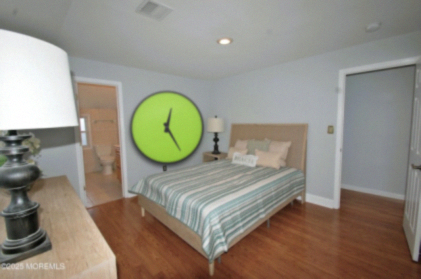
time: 12:25
